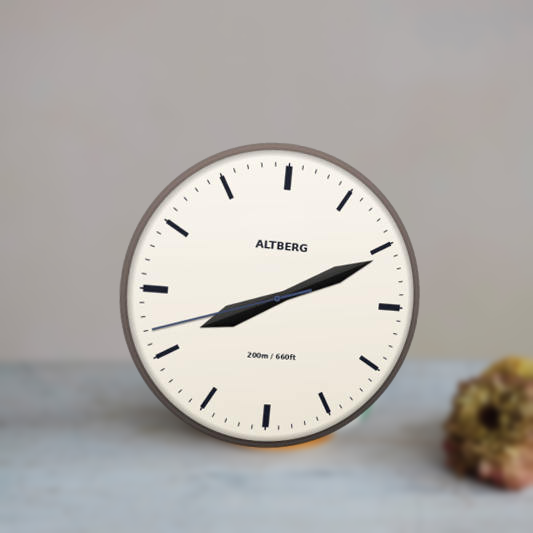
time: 8:10:42
